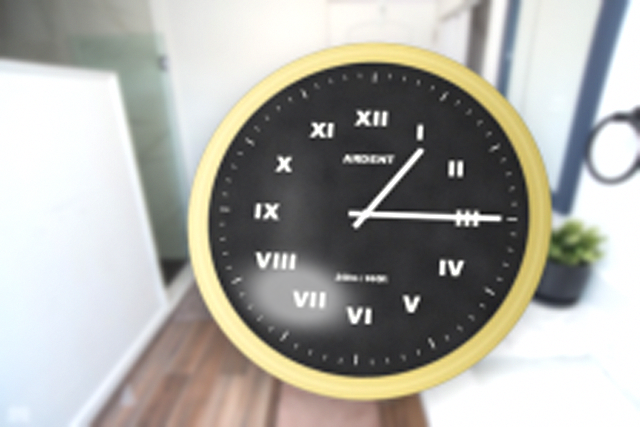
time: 1:15
